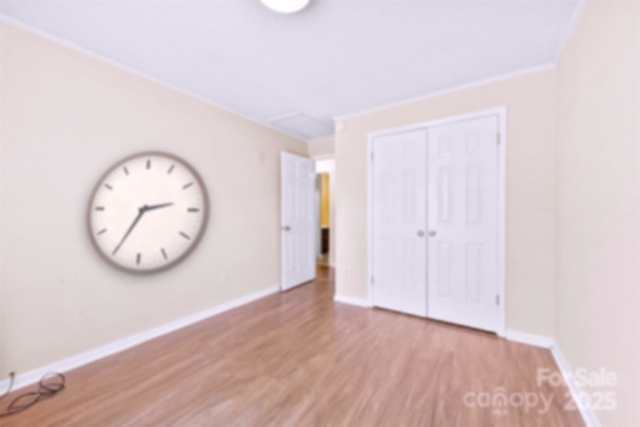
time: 2:35
